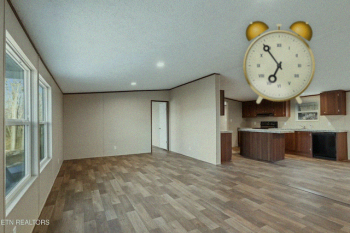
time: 6:54
